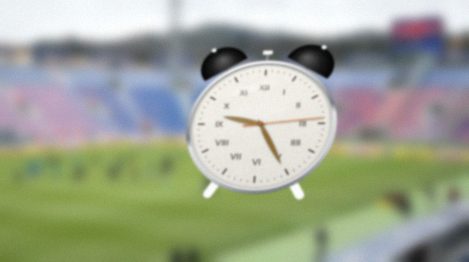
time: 9:25:14
